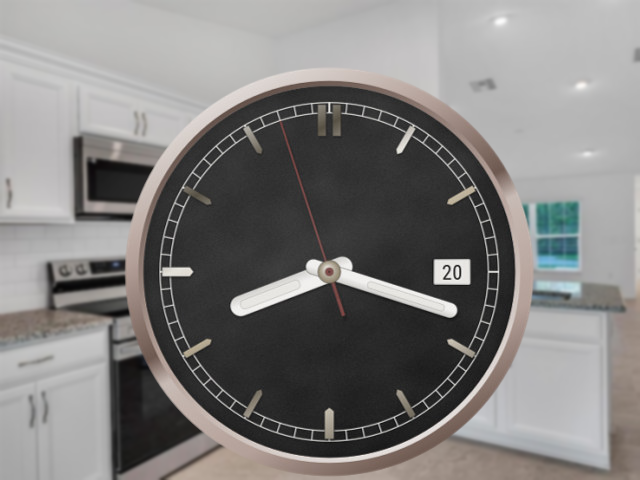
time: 8:17:57
